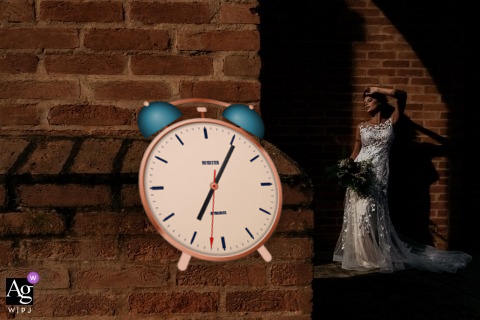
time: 7:05:32
